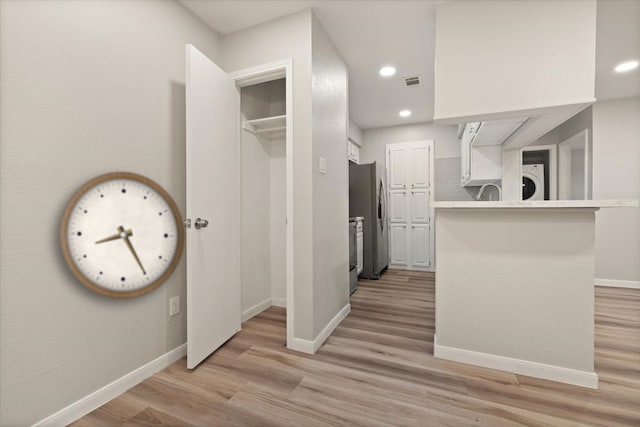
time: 8:25
